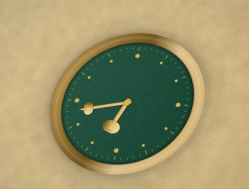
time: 6:43
